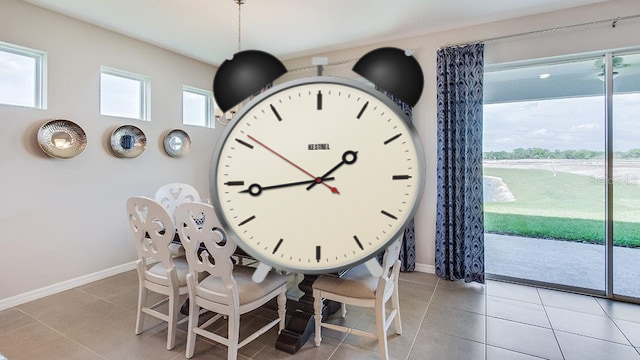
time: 1:43:51
